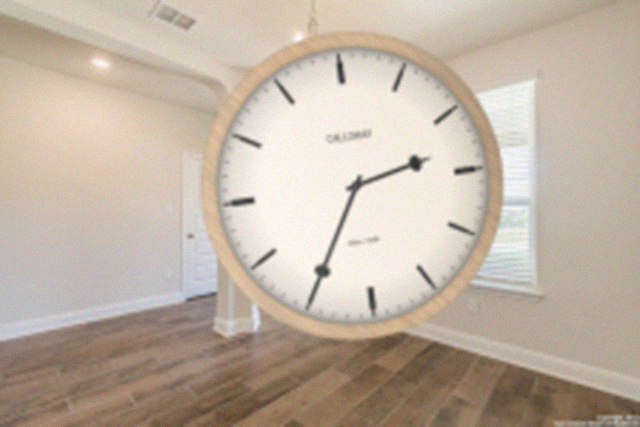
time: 2:35
